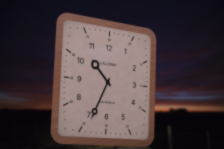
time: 10:34
